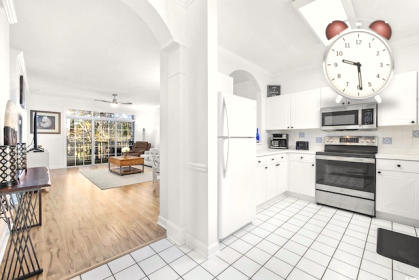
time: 9:29
